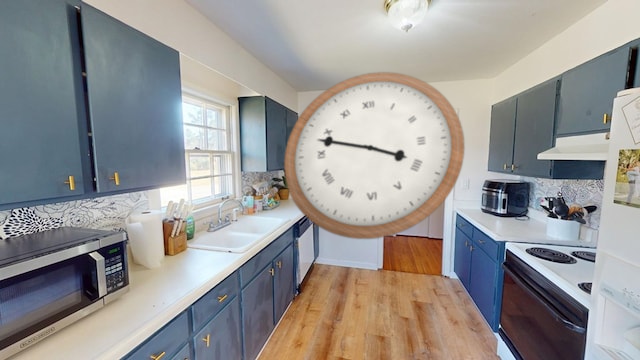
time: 3:48
